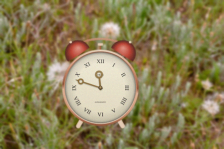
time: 11:48
